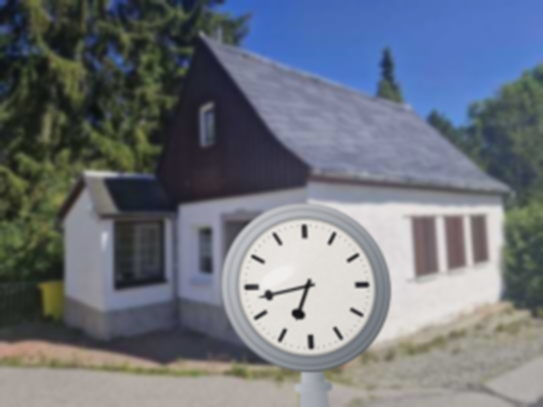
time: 6:43
